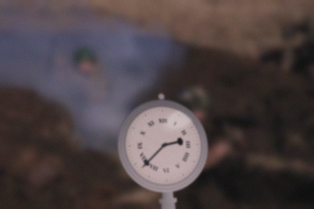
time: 2:38
